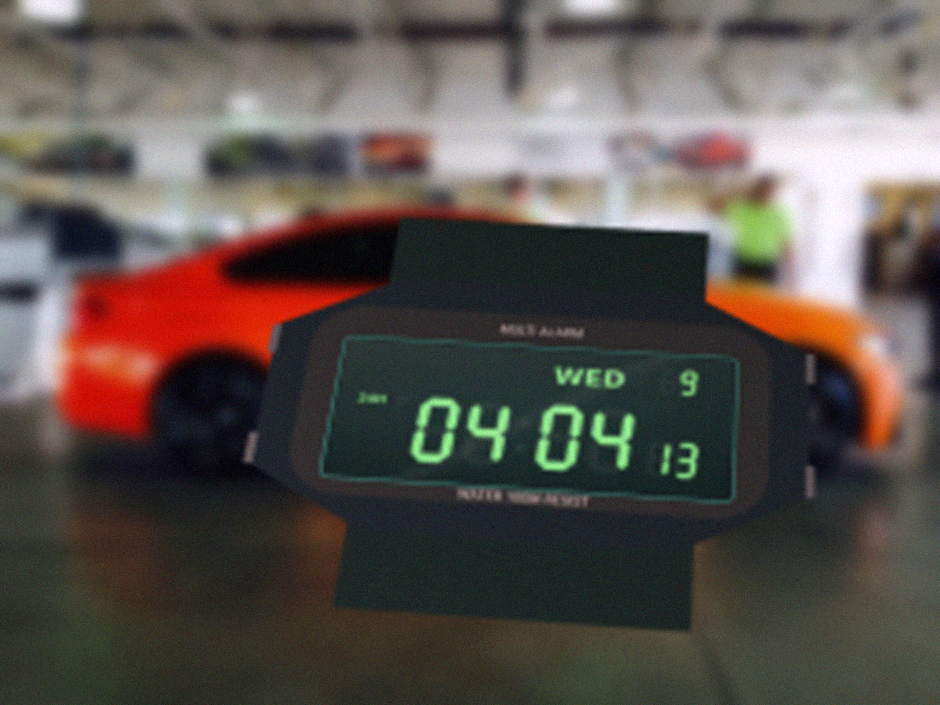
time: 4:04:13
